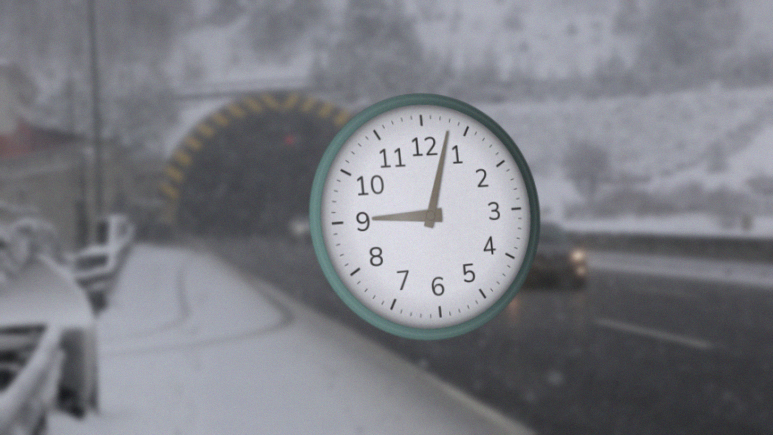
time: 9:03
